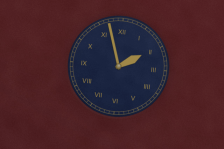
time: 1:57
